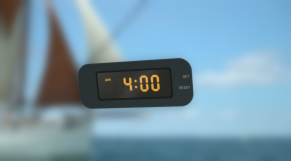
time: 4:00
